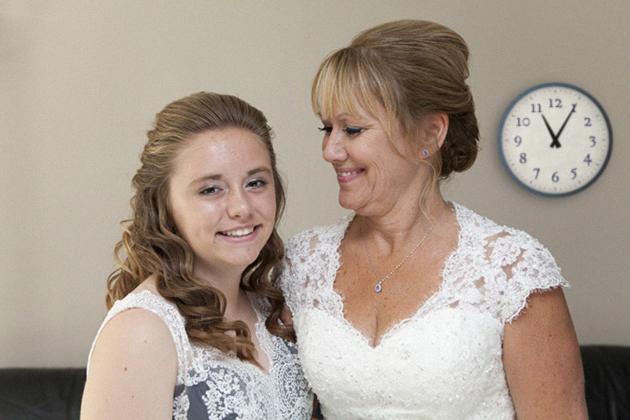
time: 11:05
